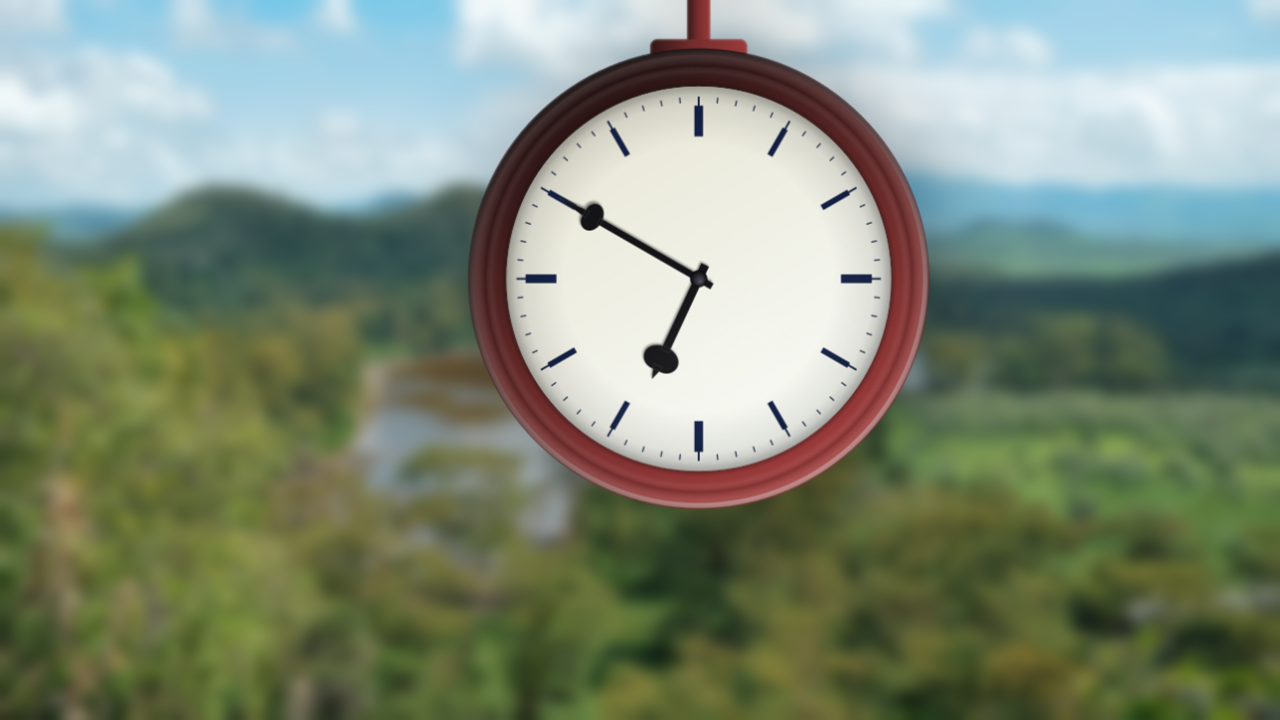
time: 6:50
